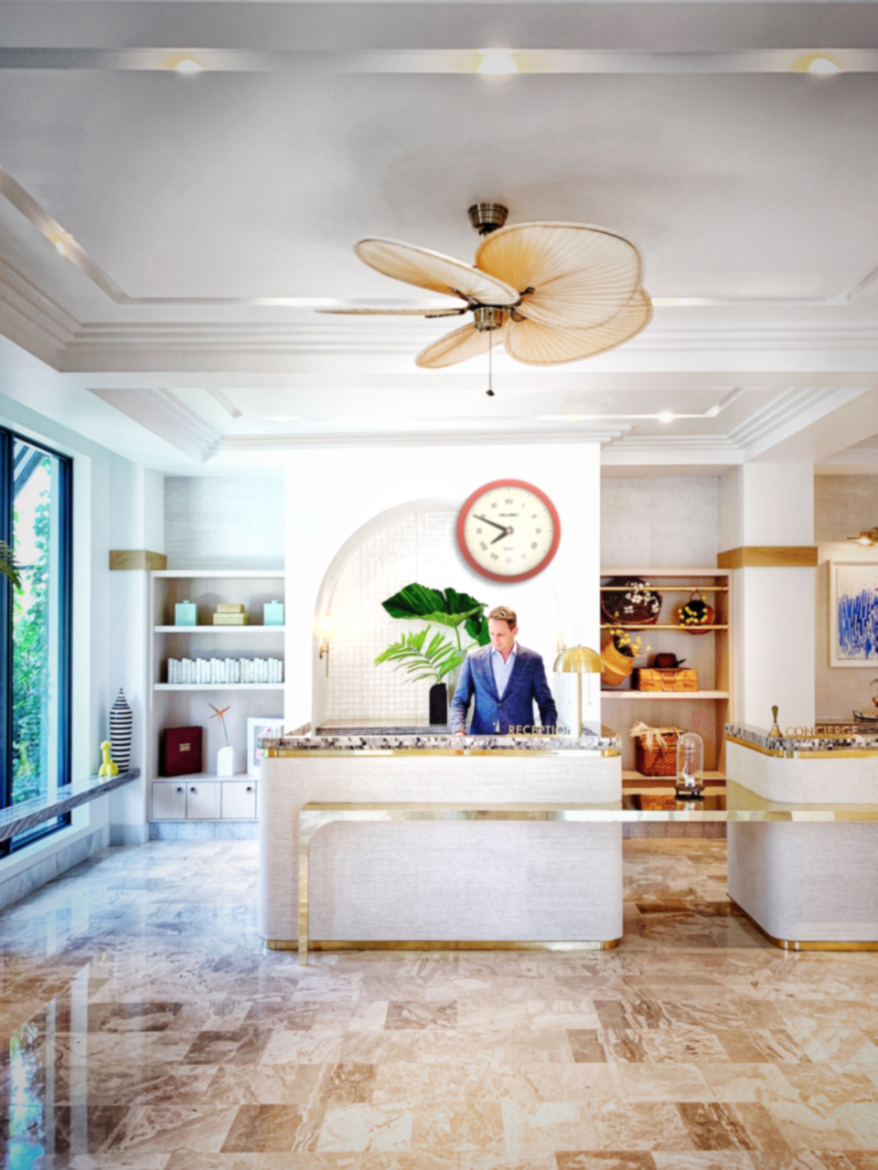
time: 7:49
